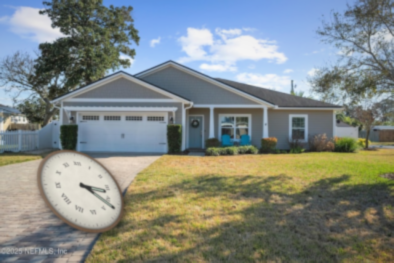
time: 3:22
